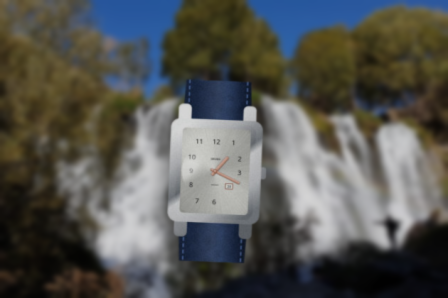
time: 1:19
